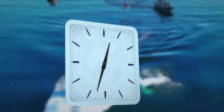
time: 12:33
